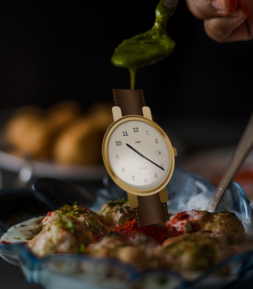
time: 10:21
